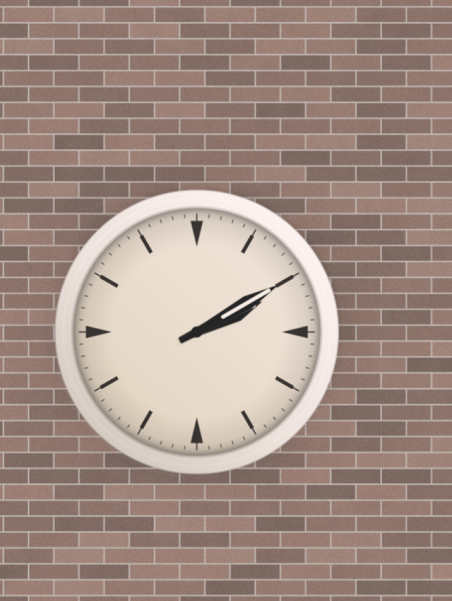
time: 2:10
